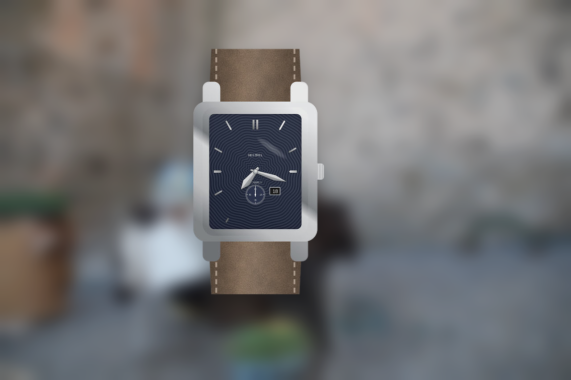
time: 7:18
